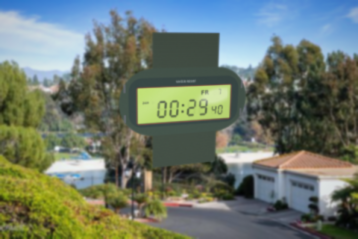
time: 0:29:40
